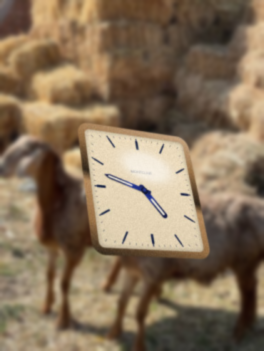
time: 4:48
